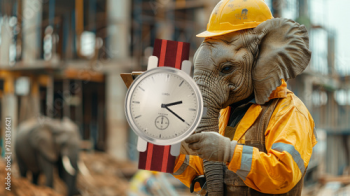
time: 2:20
